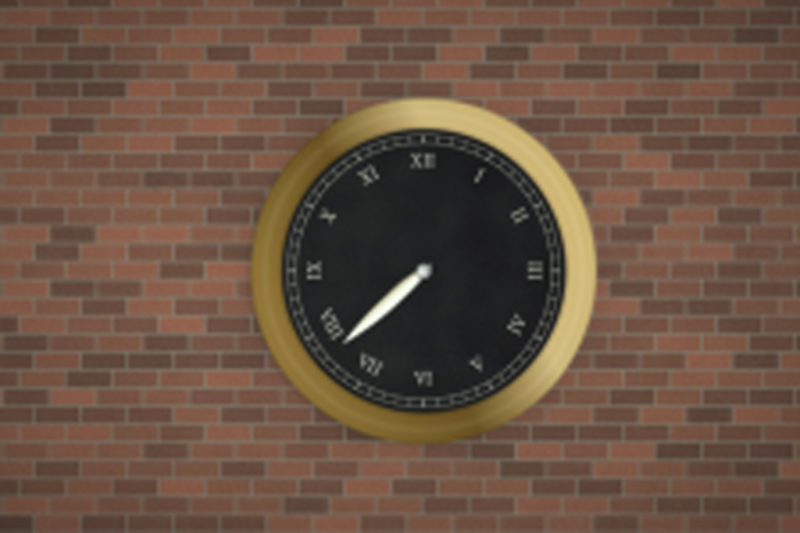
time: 7:38
